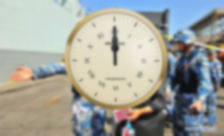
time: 12:00
